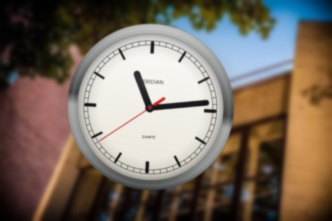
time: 11:13:39
